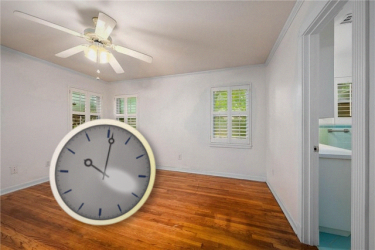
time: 10:01
